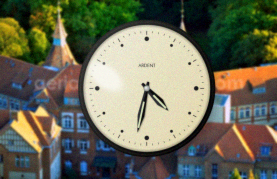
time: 4:32
